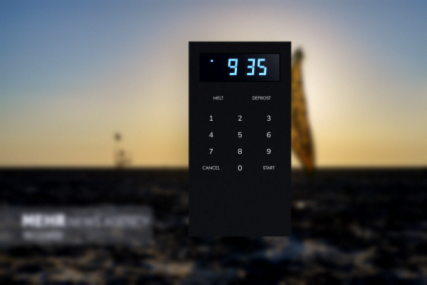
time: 9:35
